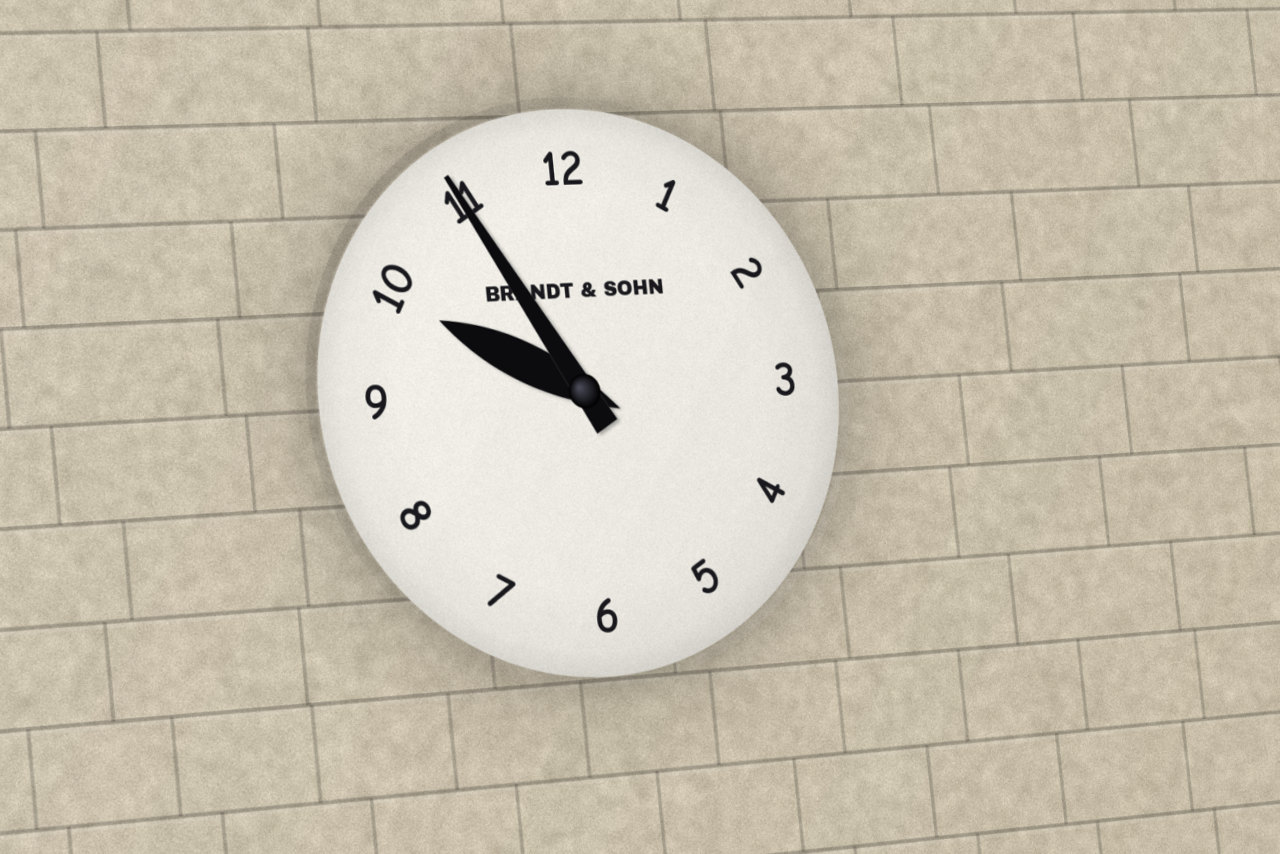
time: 9:55
